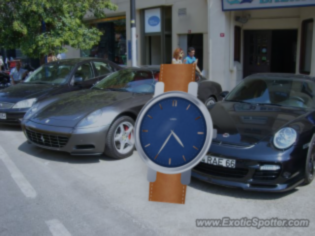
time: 4:35
